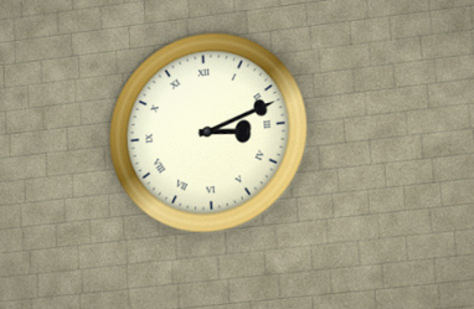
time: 3:12
